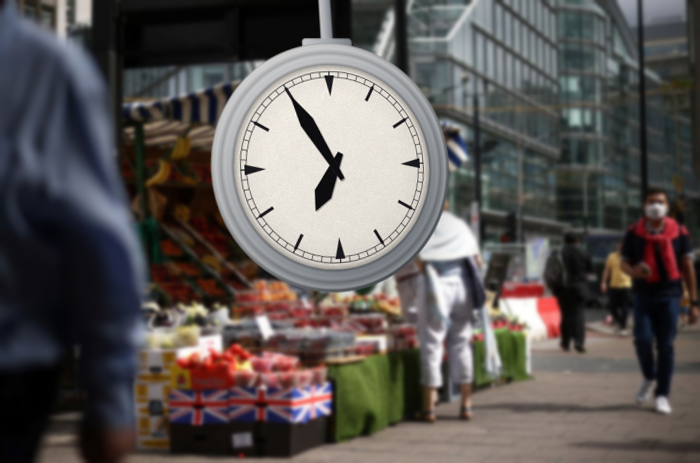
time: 6:55
